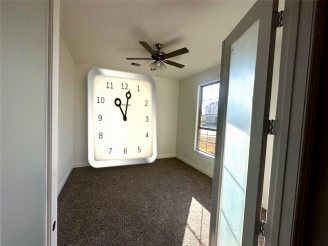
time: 11:02
